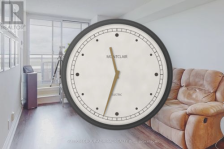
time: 11:33
